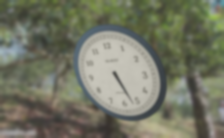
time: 5:27
